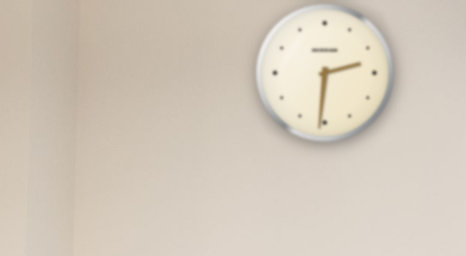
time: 2:31
